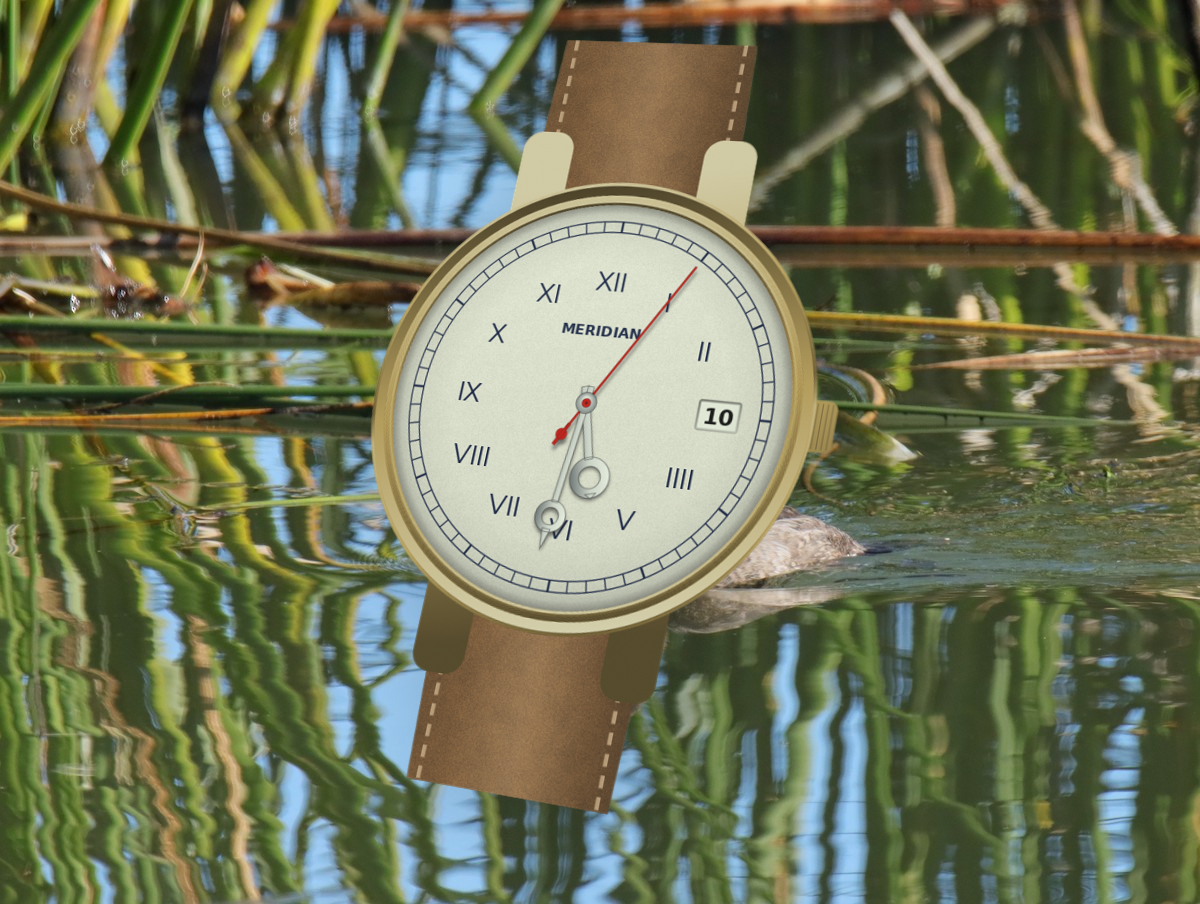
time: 5:31:05
